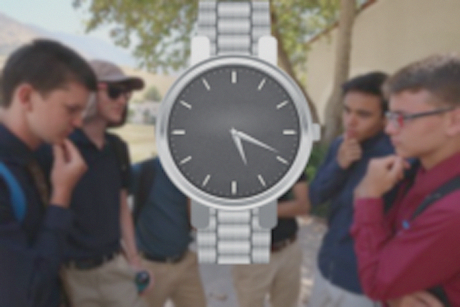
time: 5:19
